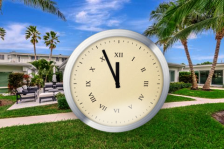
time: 11:56
